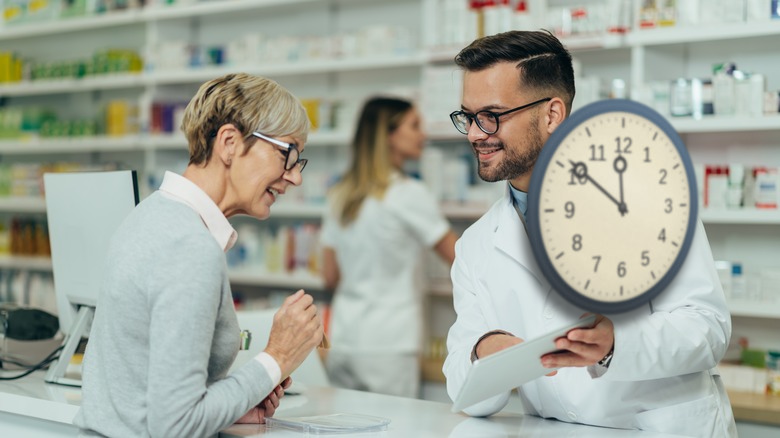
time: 11:51
